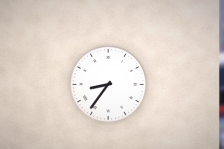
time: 8:36
